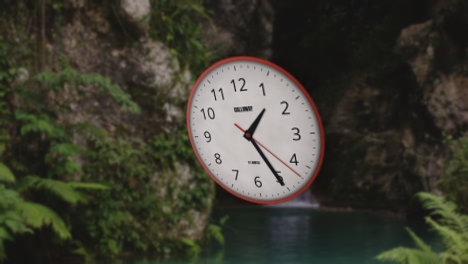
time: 1:25:22
